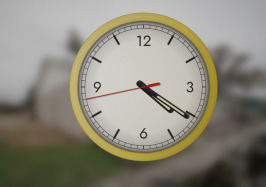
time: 4:20:43
